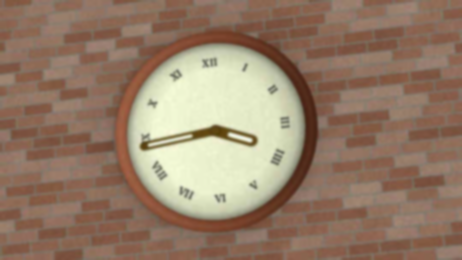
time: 3:44
